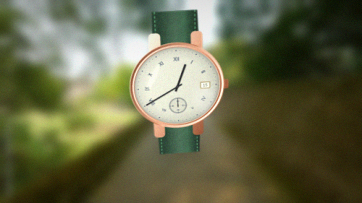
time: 12:40
